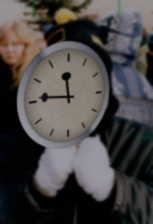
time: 11:46
